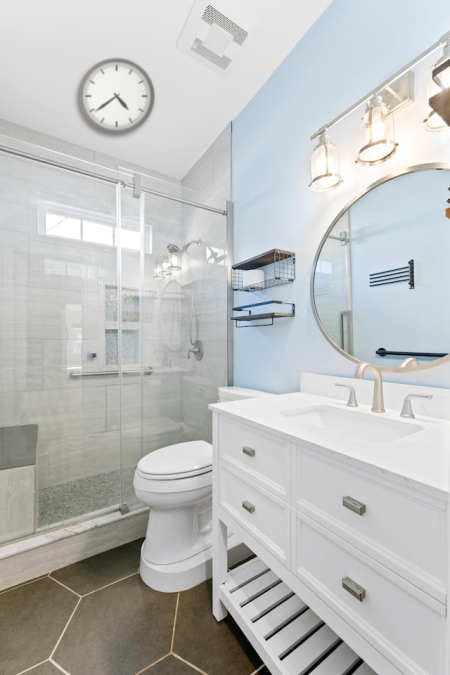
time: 4:39
